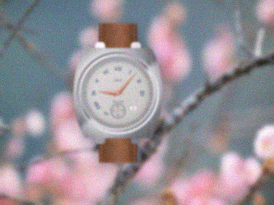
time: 9:07
